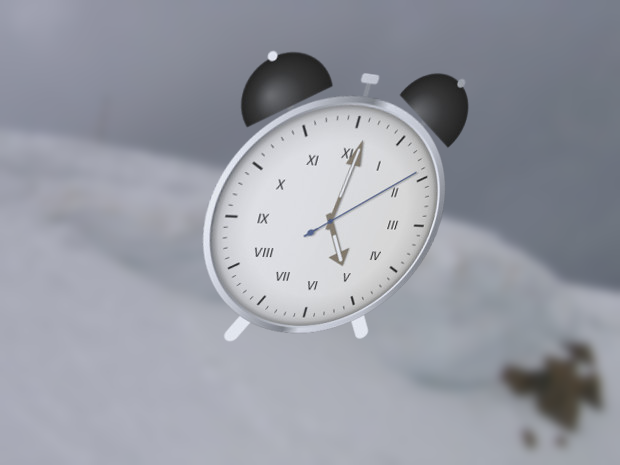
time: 5:01:09
